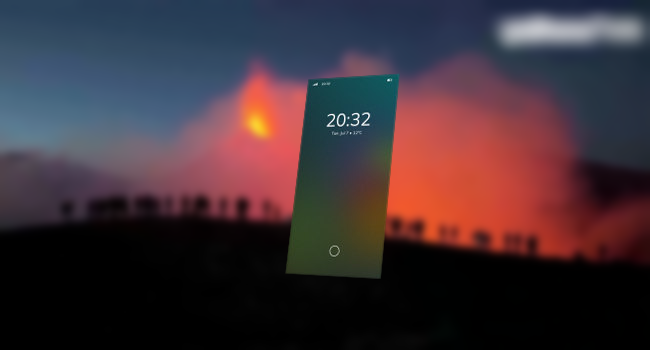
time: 20:32
